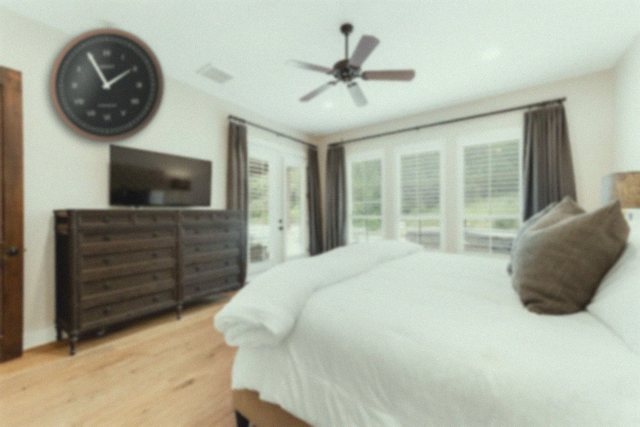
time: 1:55
